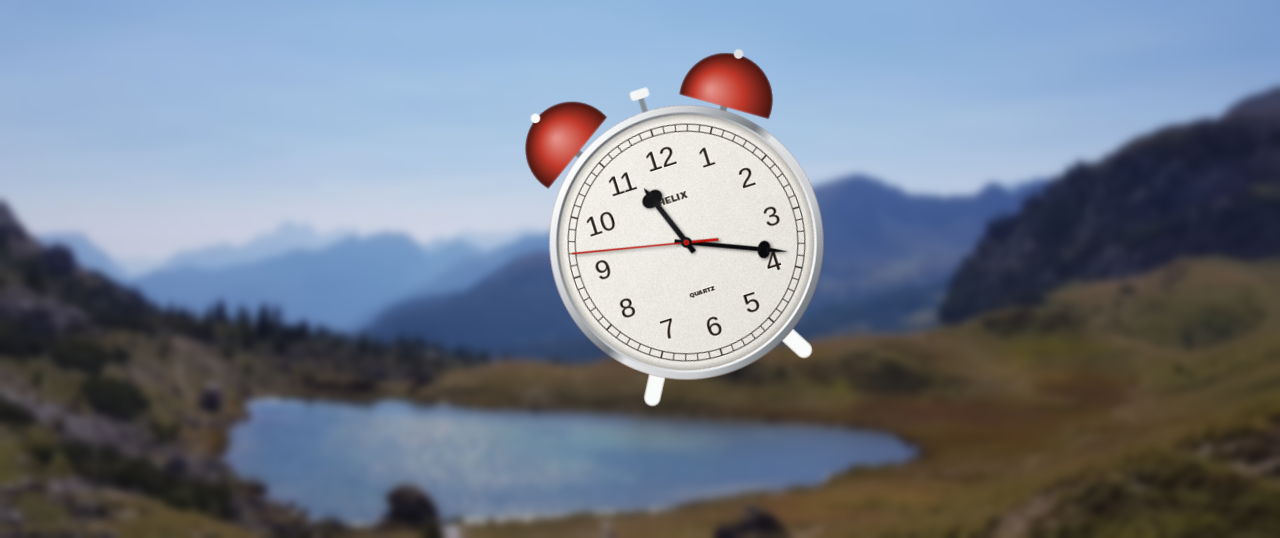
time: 11:18:47
